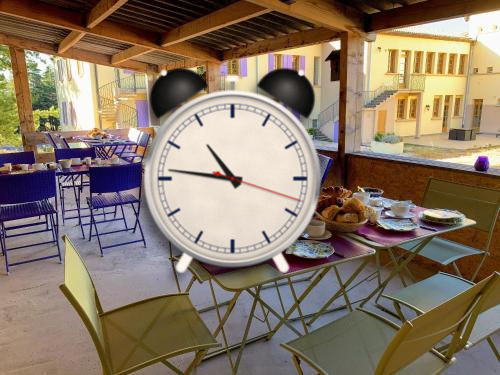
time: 10:46:18
